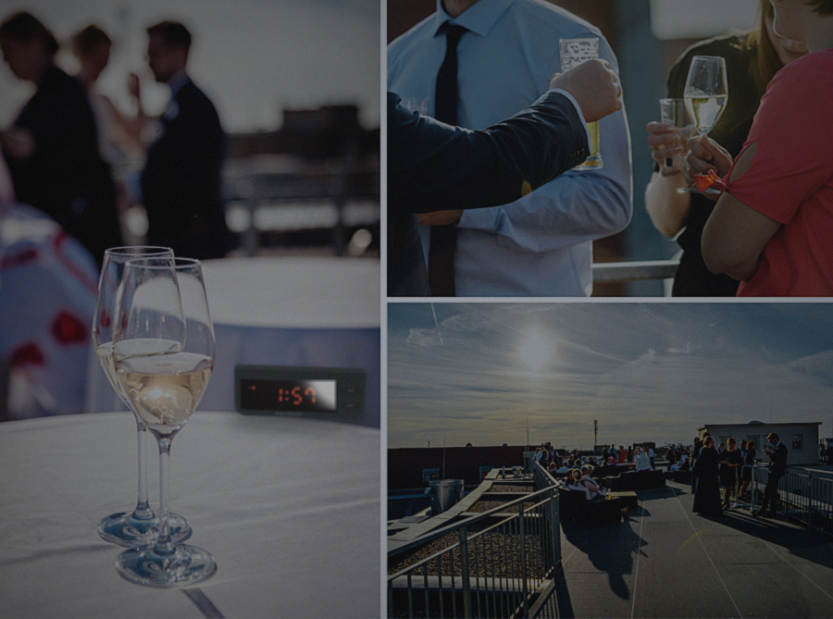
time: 1:57
